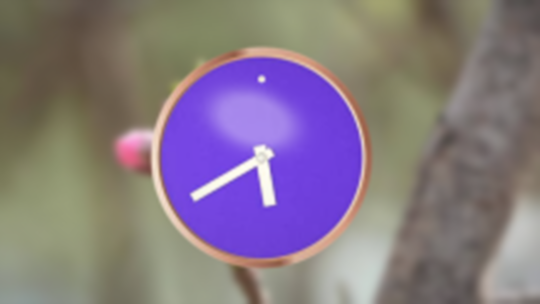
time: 5:40
